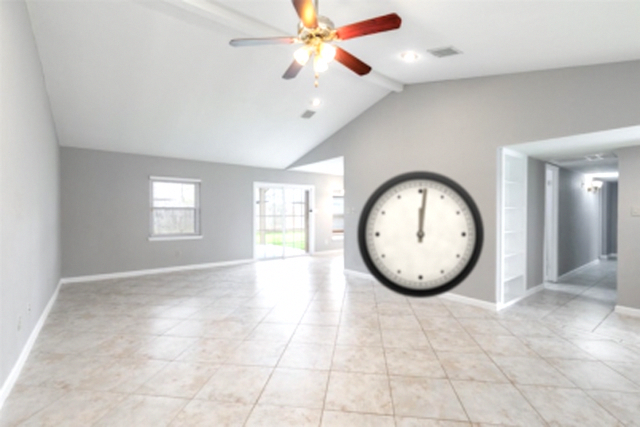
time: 12:01
